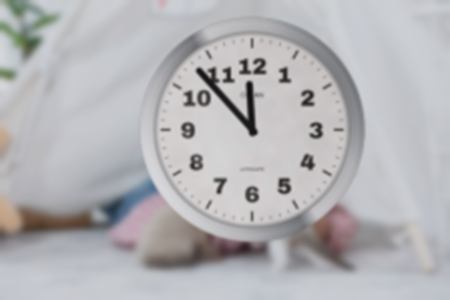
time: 11:53
